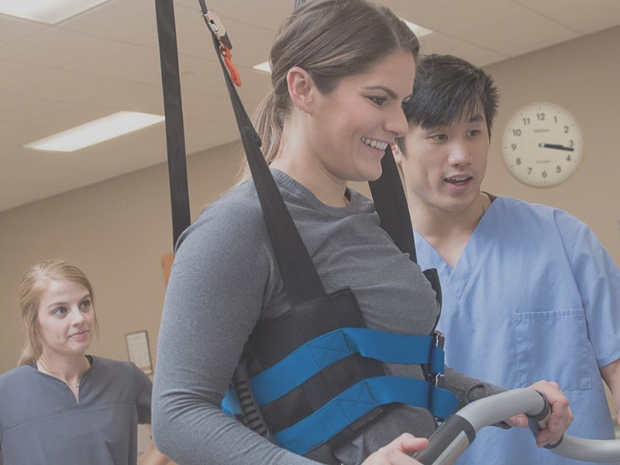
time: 3:17
